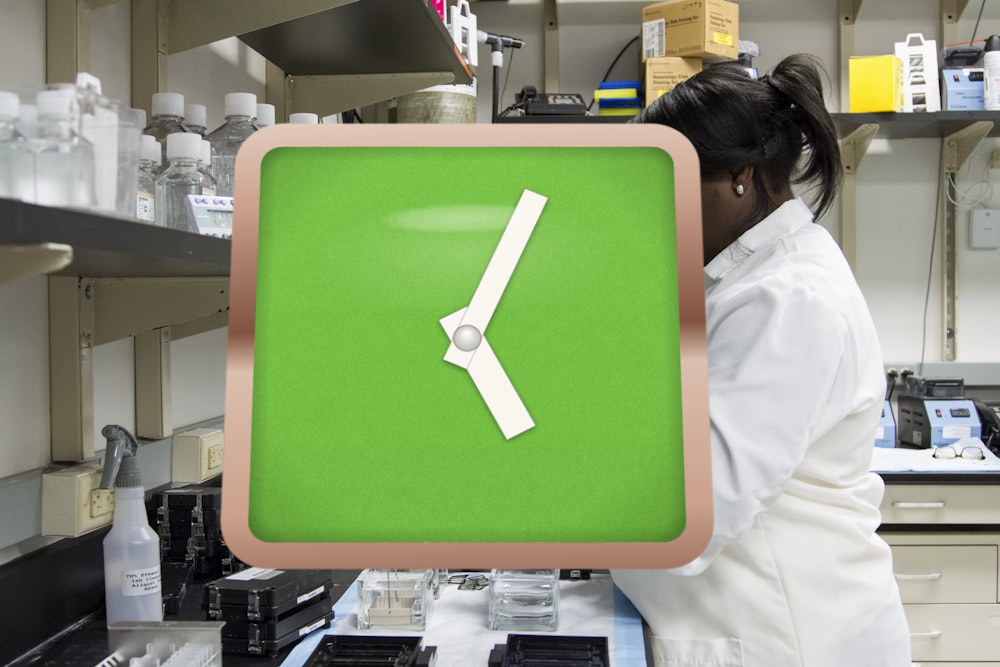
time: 5:04
